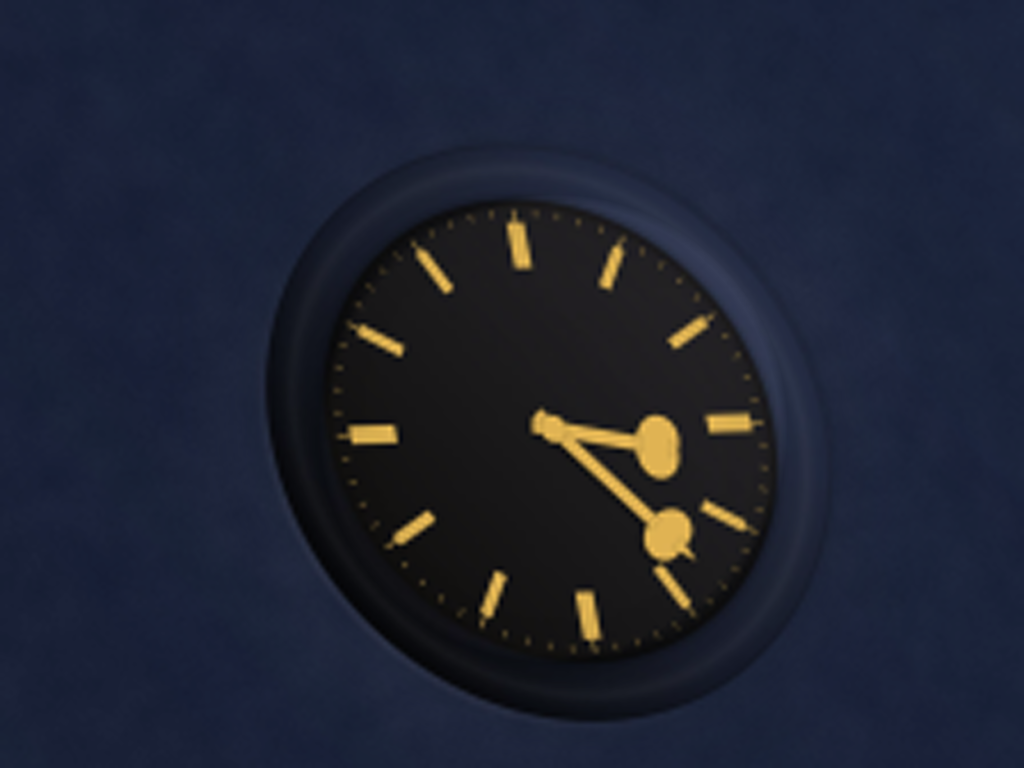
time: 3:23
